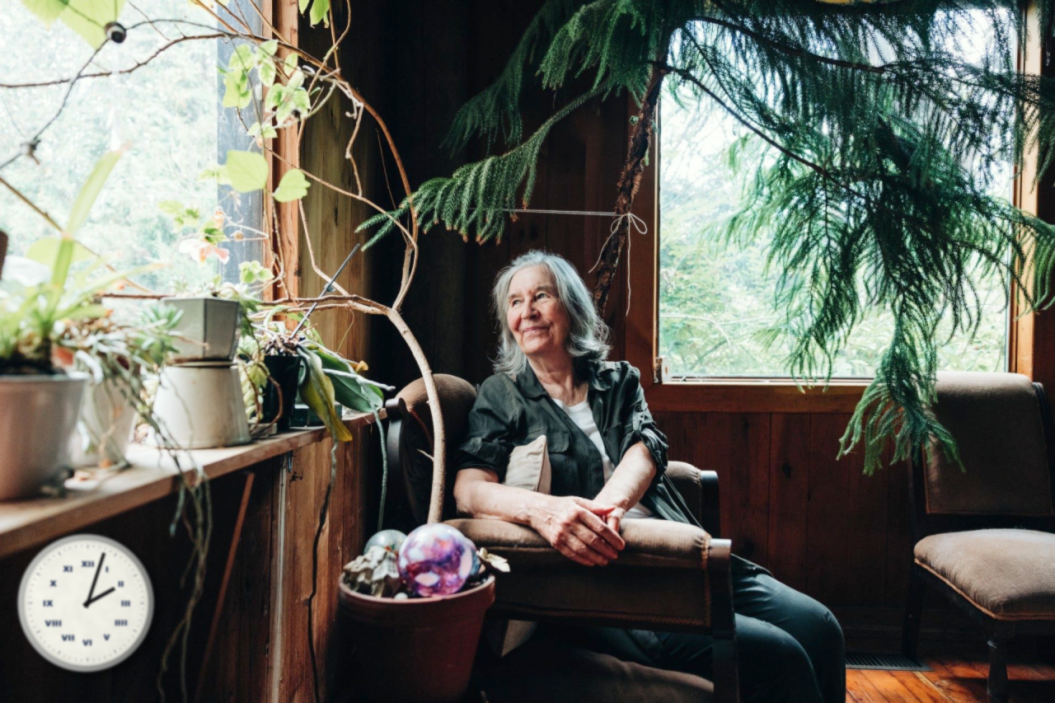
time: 2:03
